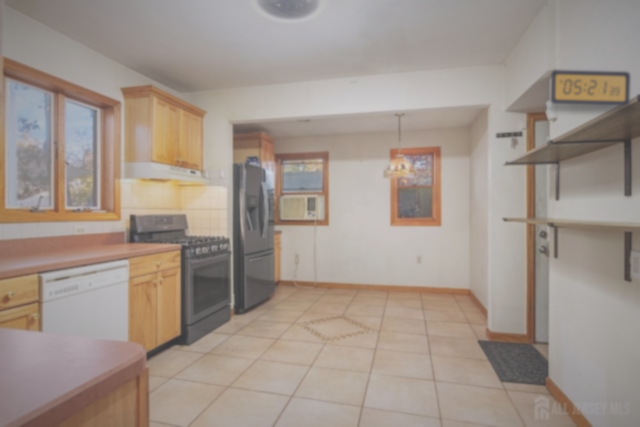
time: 5:21
